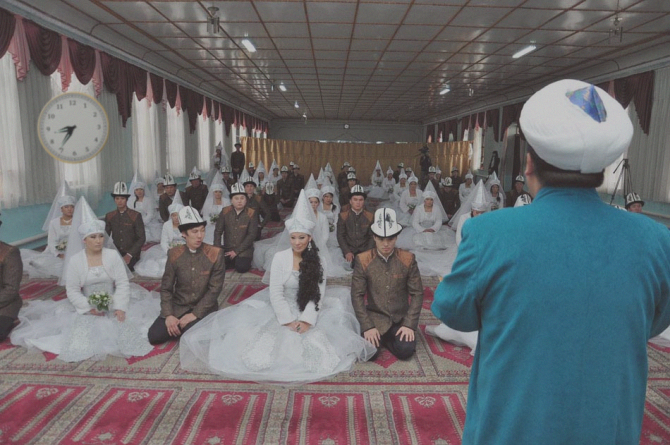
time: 8:36
